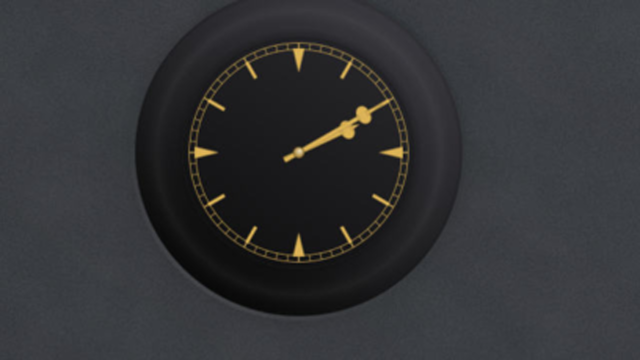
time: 2:10
